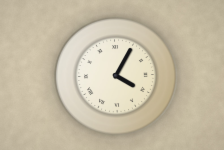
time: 4:05
